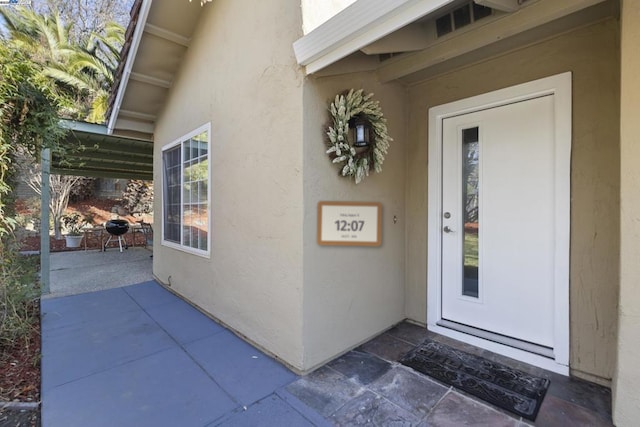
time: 12:07
